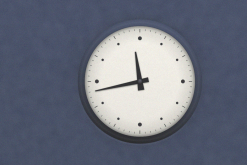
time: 11:43
